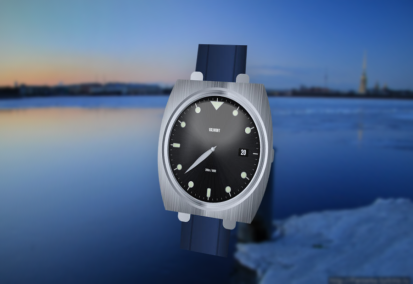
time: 7:38
